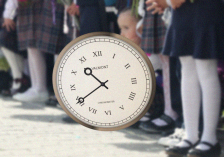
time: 10:40
